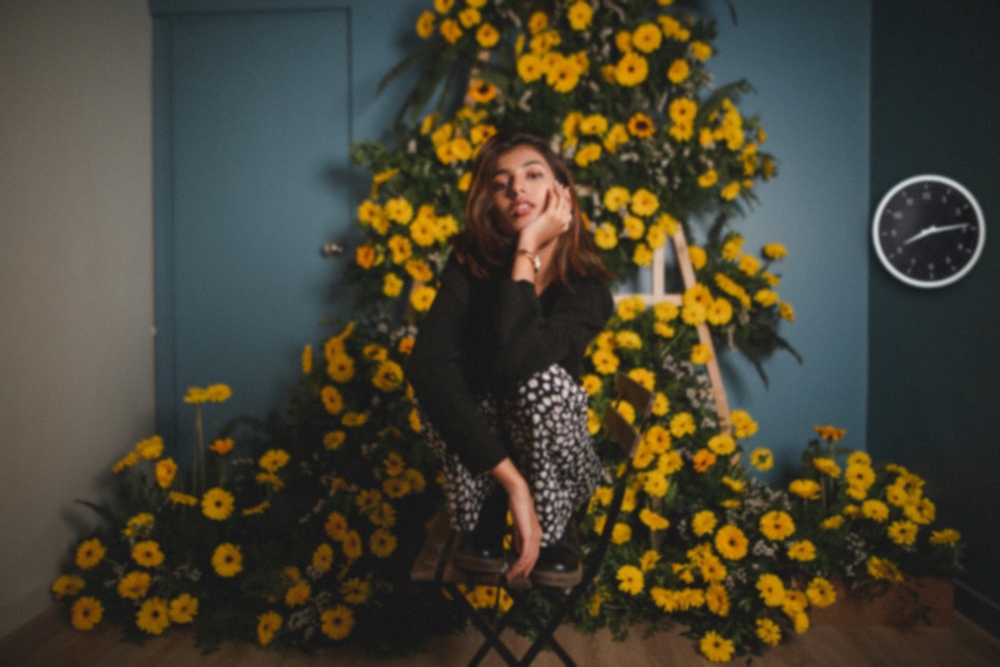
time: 8:14
